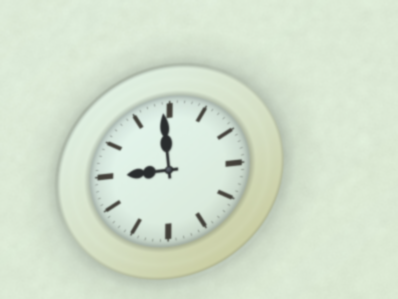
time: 8:59
